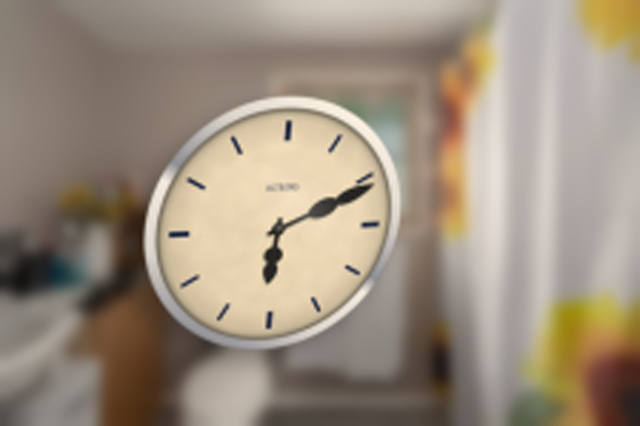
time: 6:11
